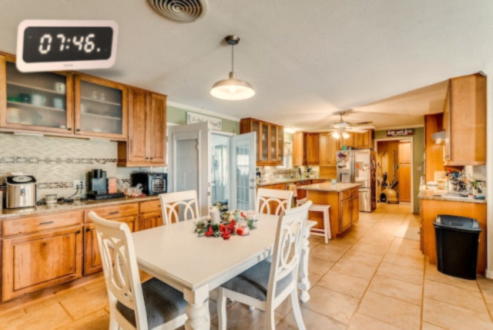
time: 7:46
